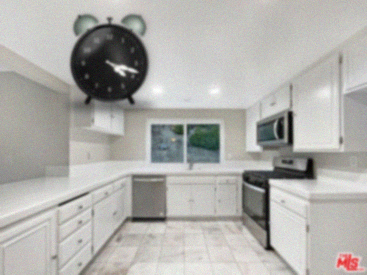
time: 4:18
